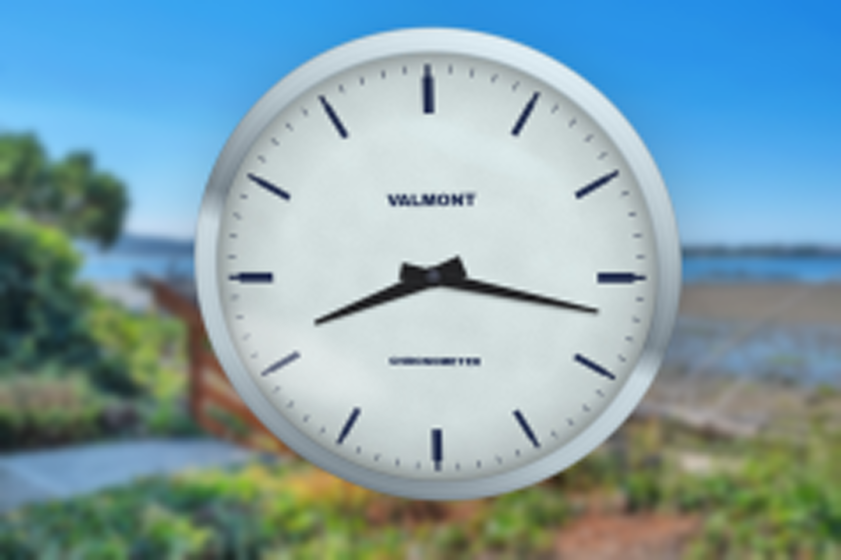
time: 8:17
